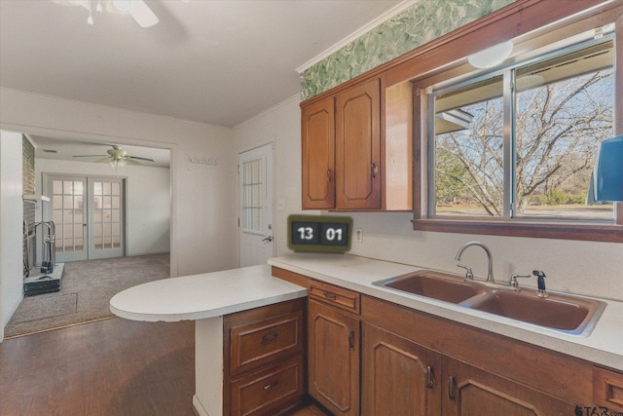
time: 13:01
